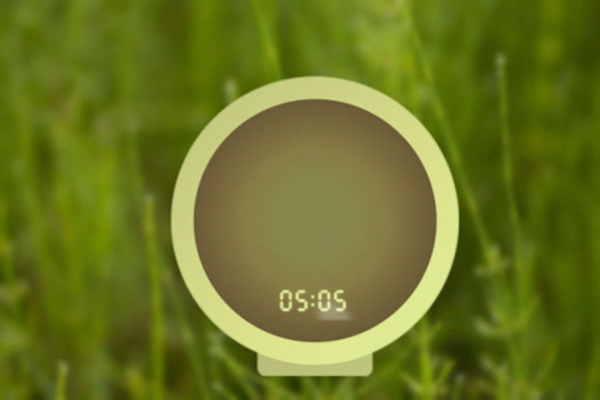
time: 5:05
